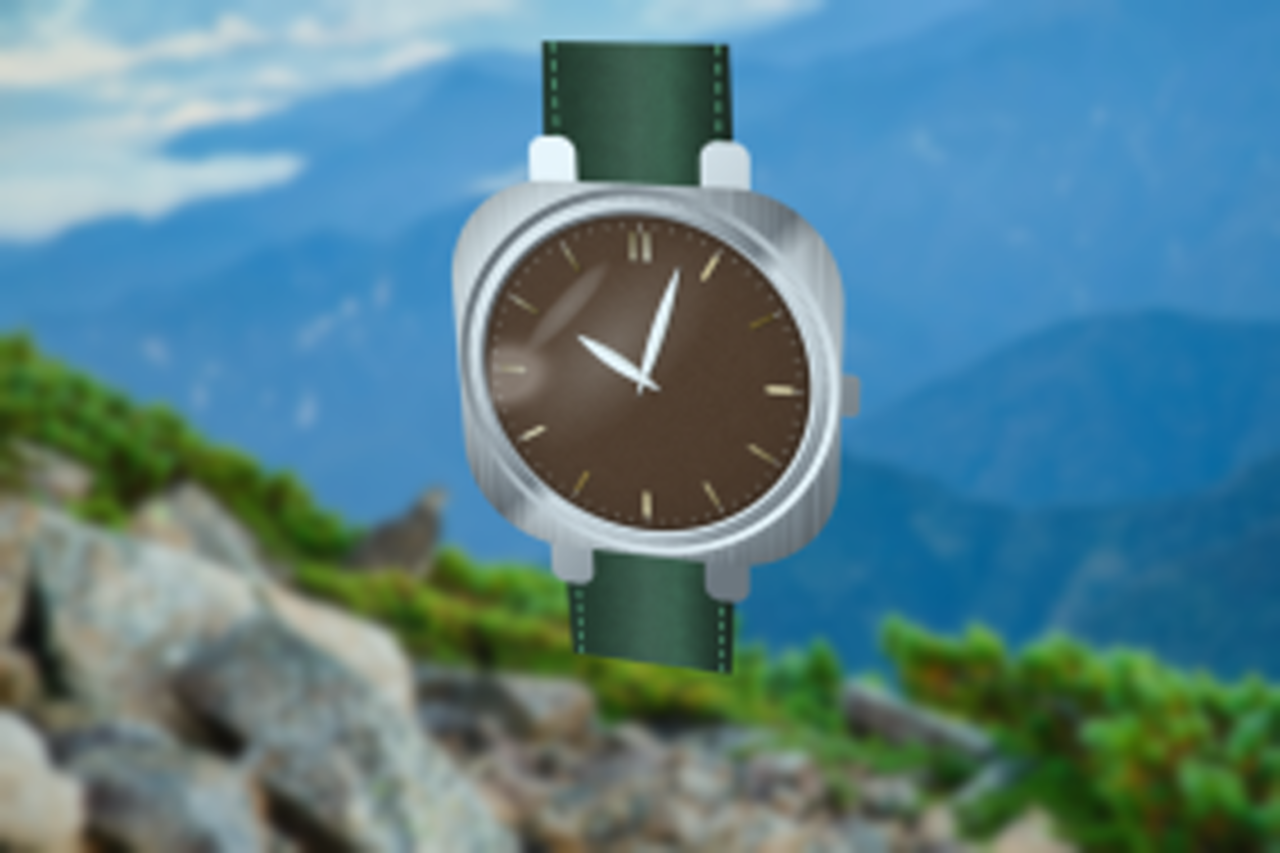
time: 10:03
